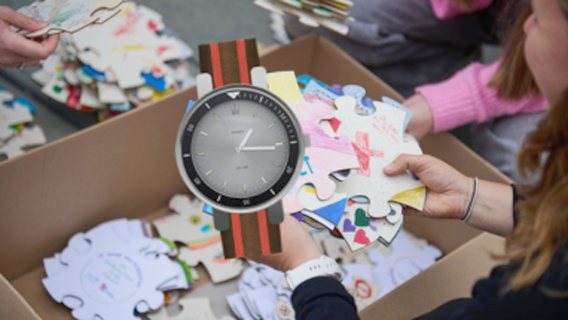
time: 1:16
